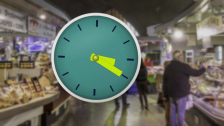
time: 3:20
